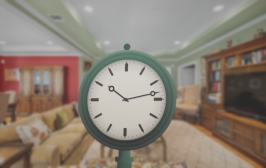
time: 10:13
